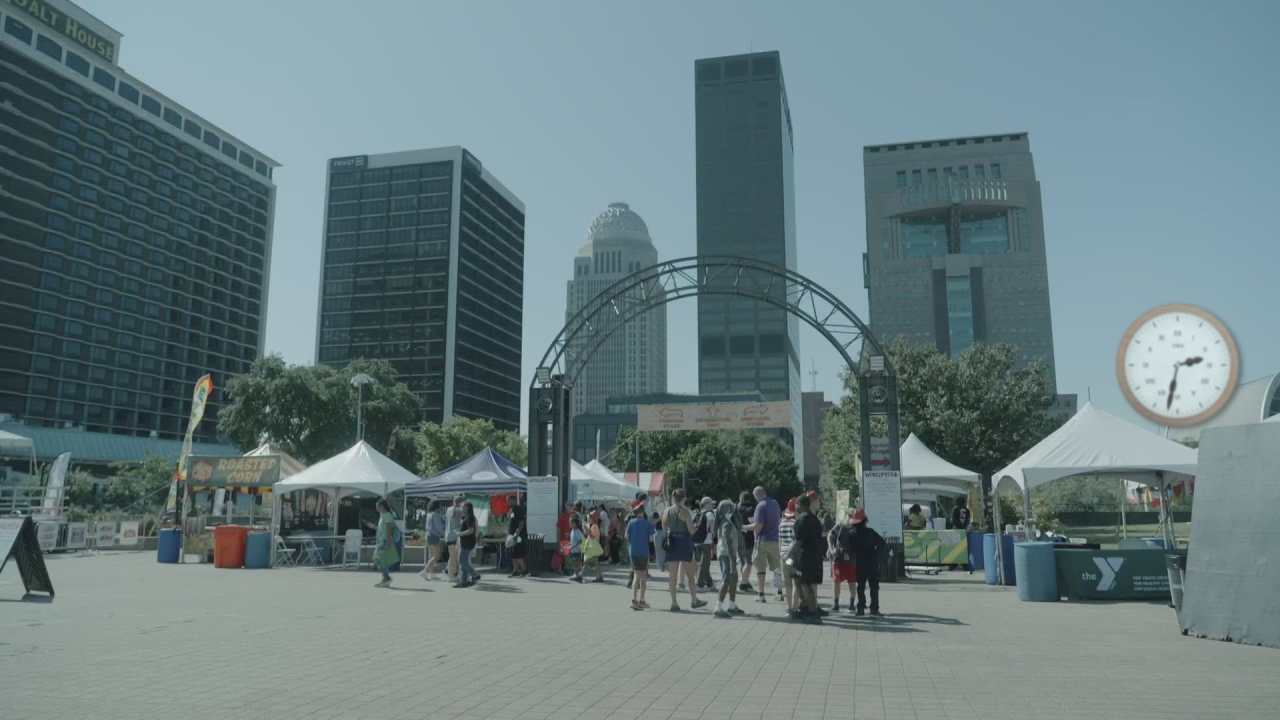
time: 2:32
